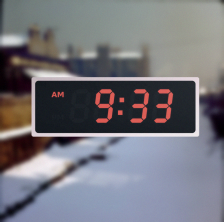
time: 9:33
